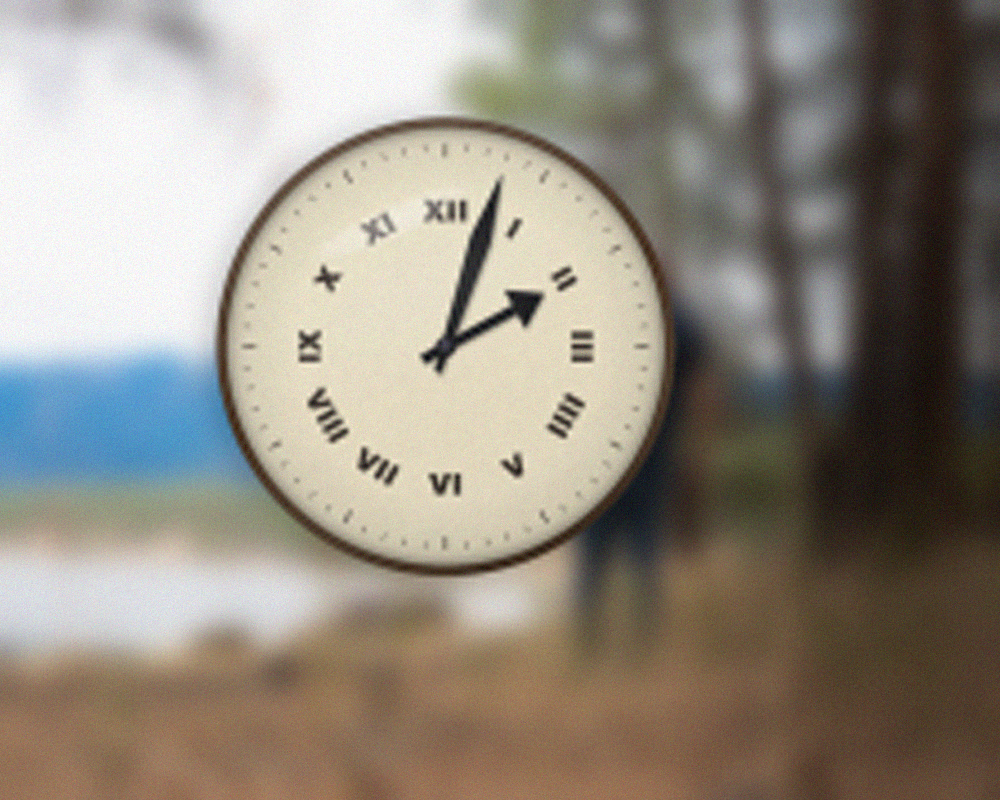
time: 2:03
